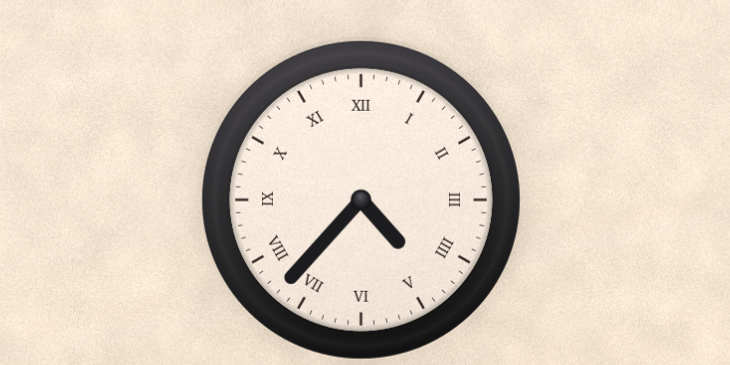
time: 4:37
